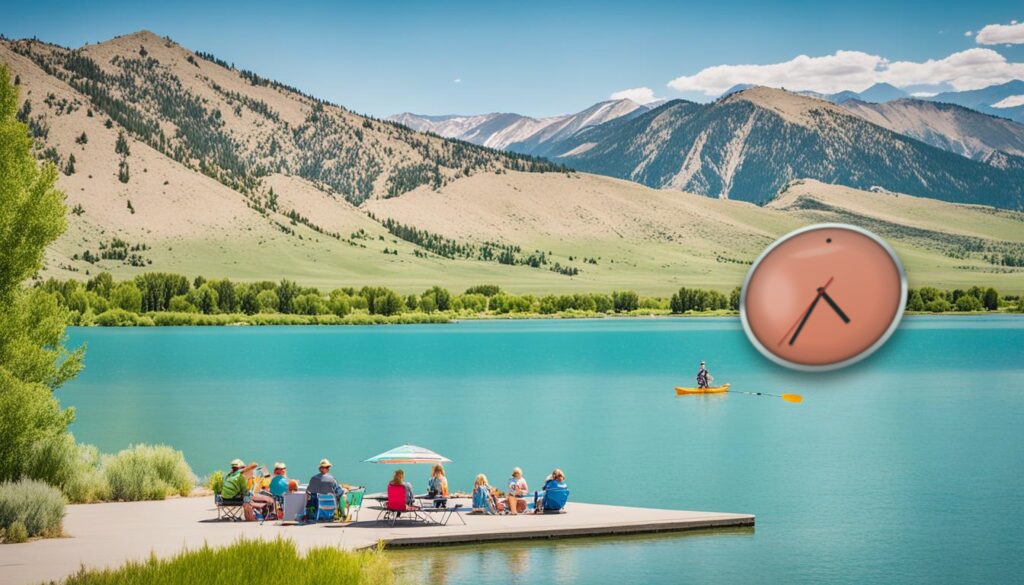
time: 4:33:35
